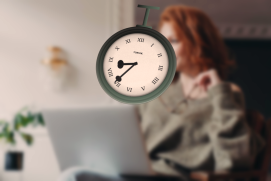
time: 8:36
